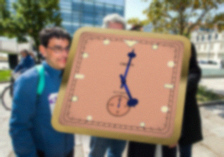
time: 5:01
